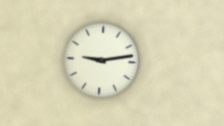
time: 9:13
